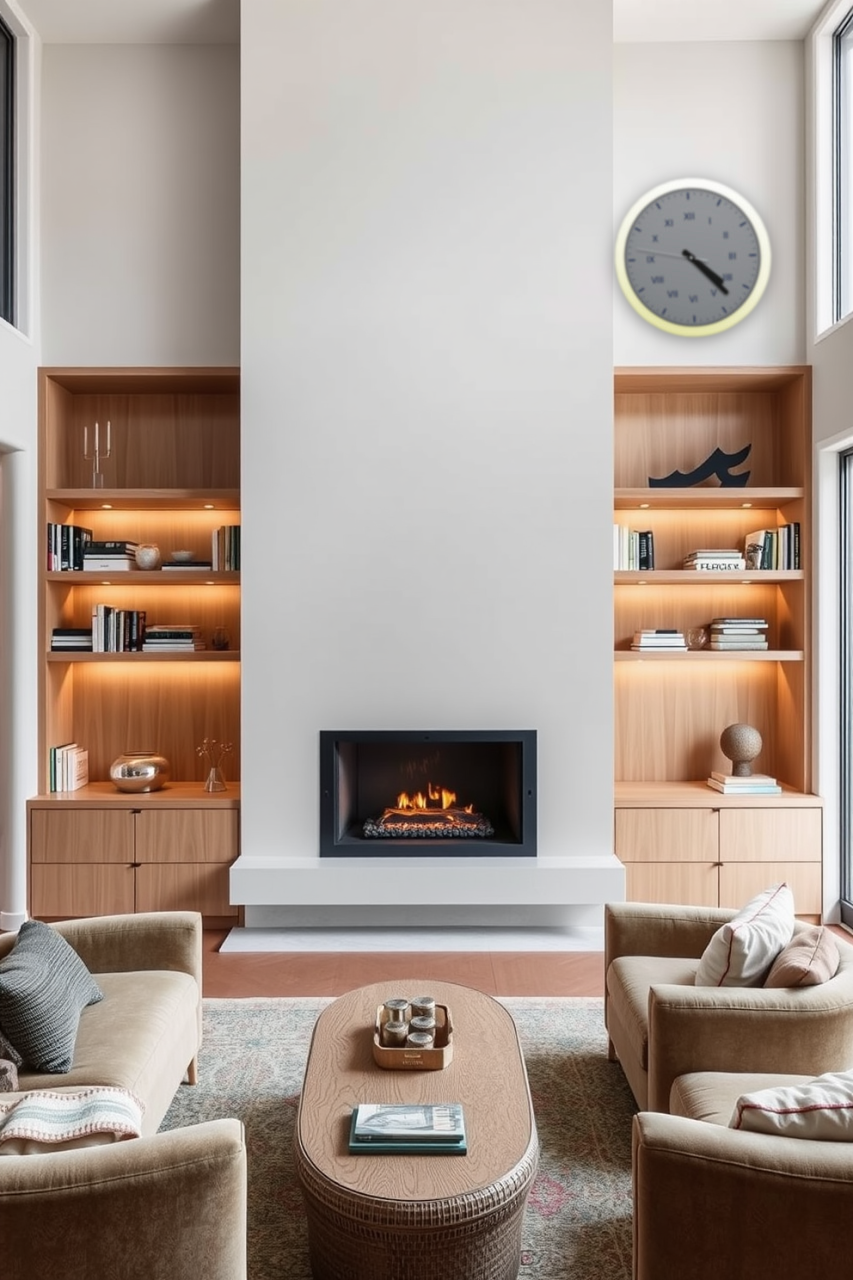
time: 4:22:47
